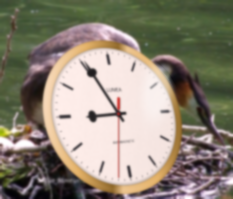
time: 8:55:32
